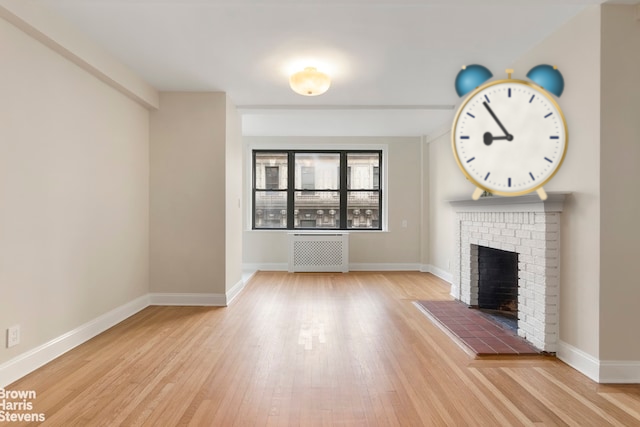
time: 8:54
